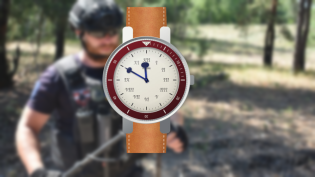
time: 11:50
